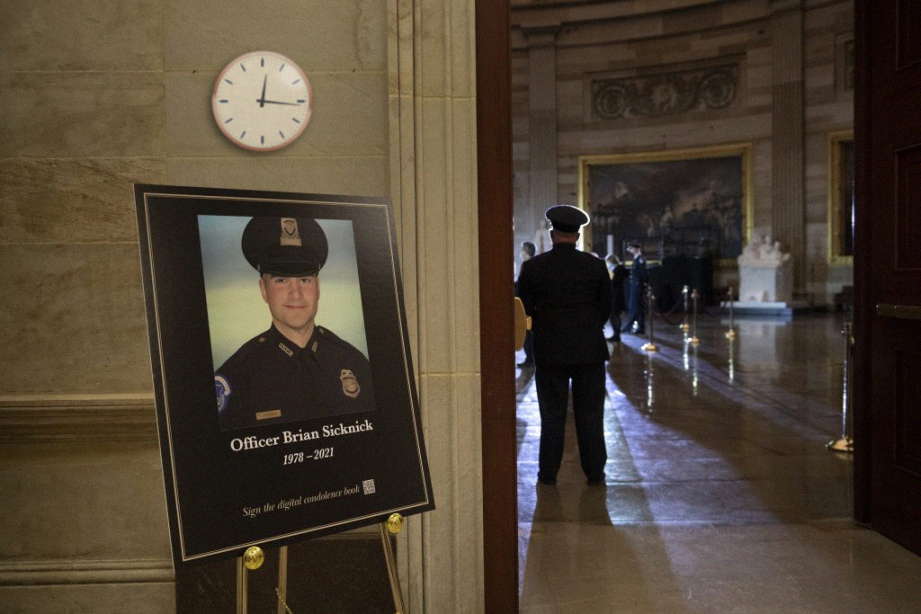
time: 12:16
